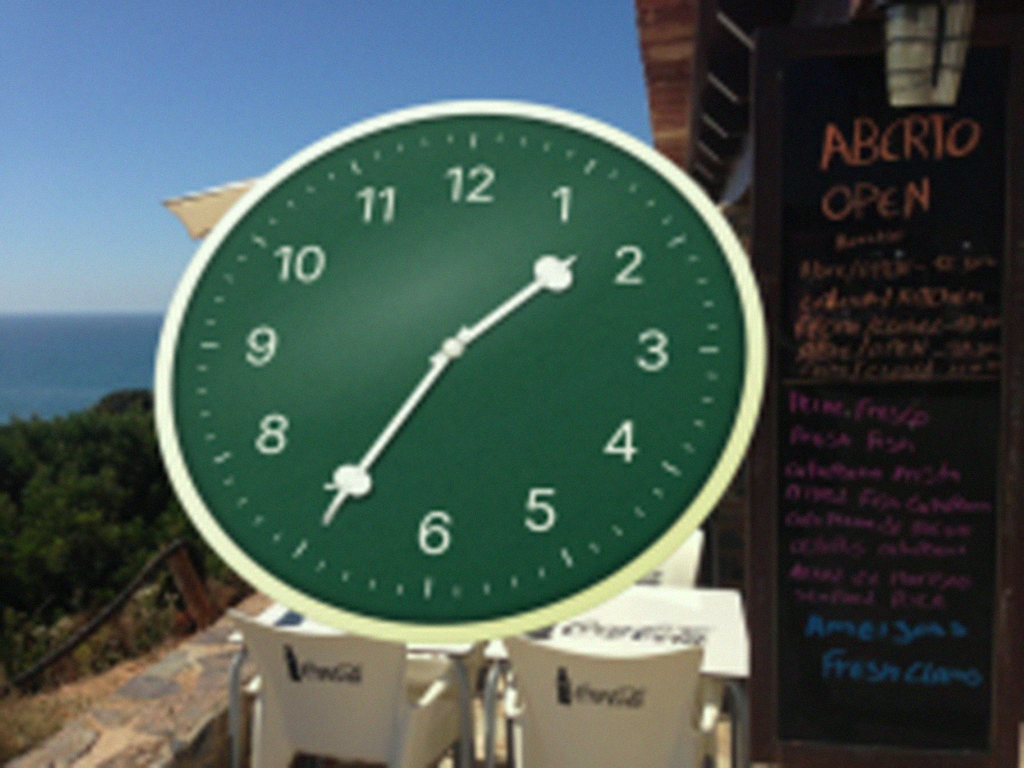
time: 1:35
